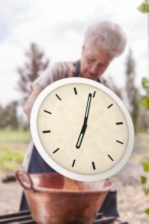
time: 7:04
